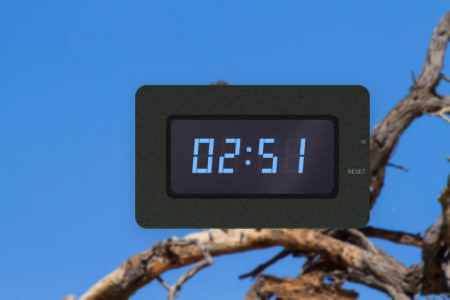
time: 2:51
